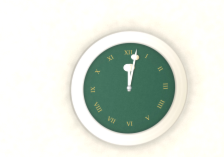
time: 12:02
